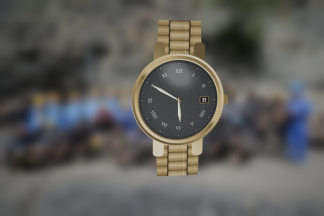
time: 5:50
